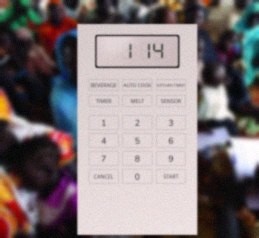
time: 1:14
